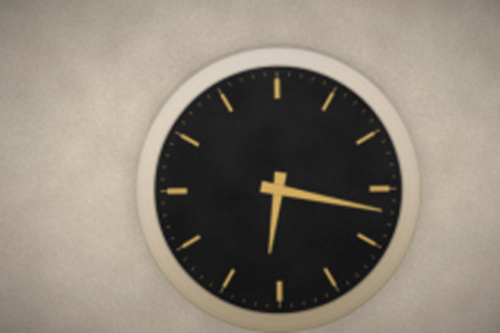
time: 6:17
